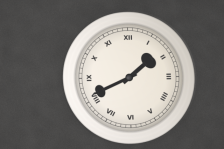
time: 1:41
